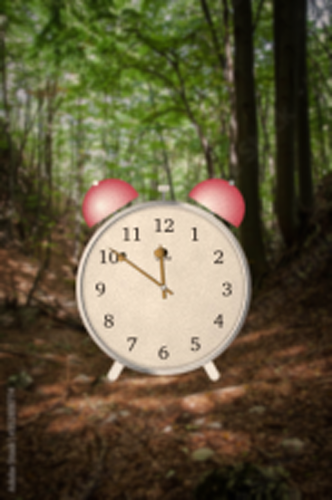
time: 11:51
